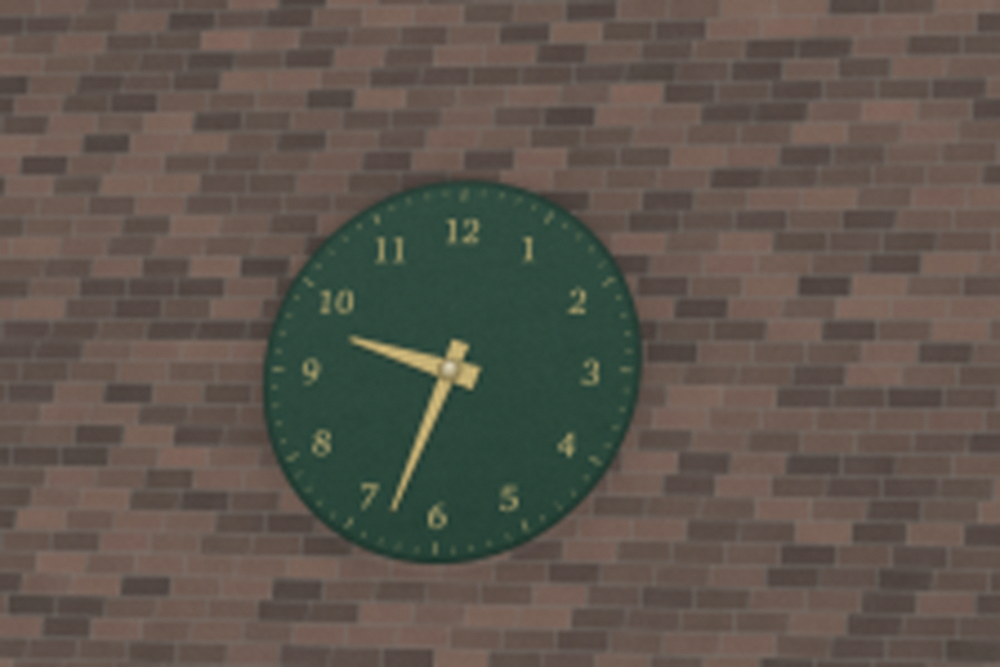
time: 9:33
